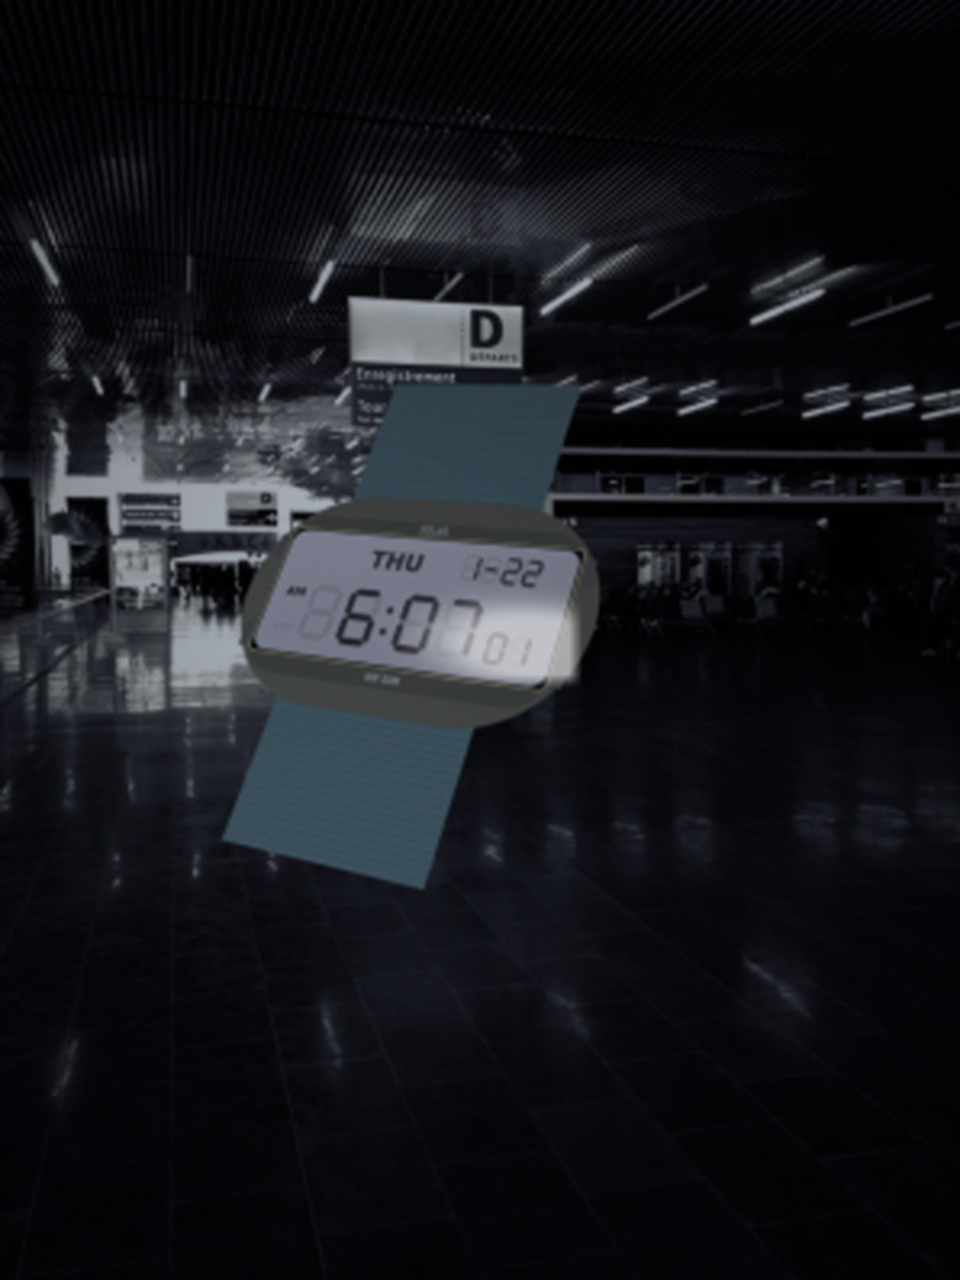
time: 6:07:01
